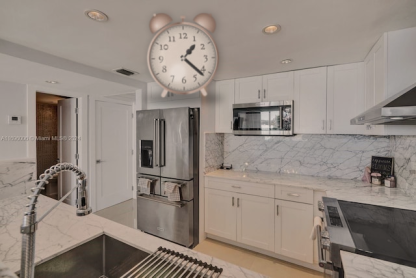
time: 1:22
